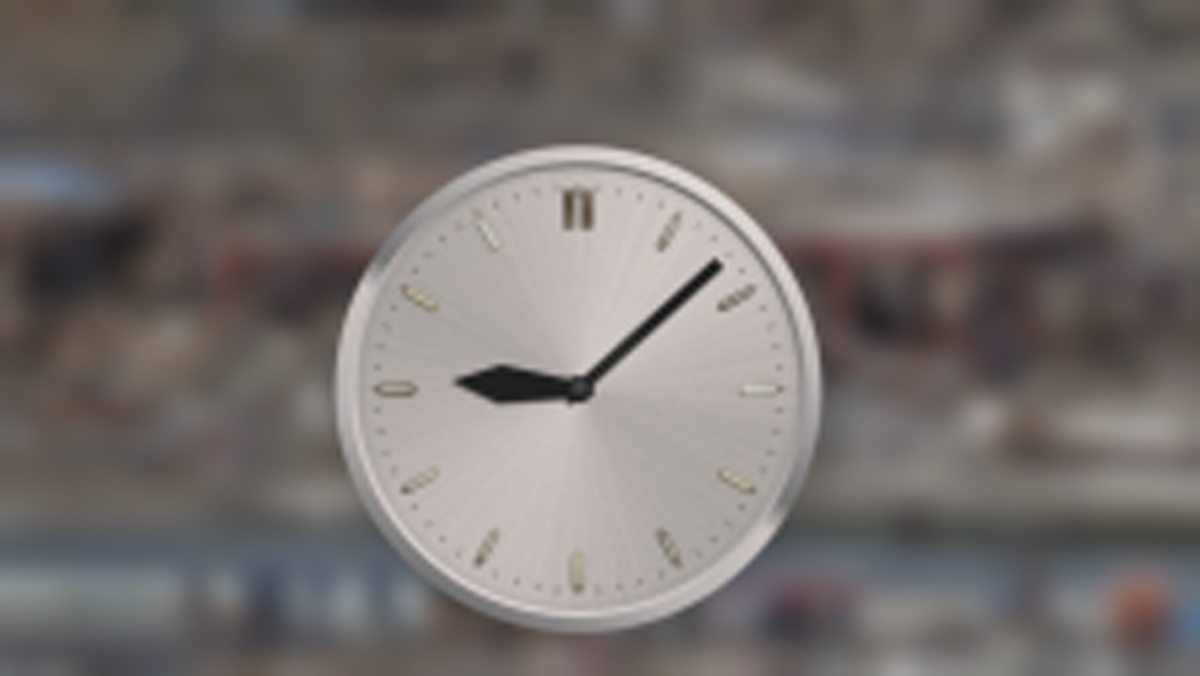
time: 9:08
